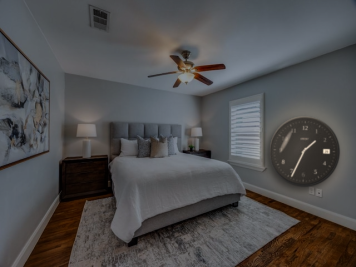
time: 1:34
